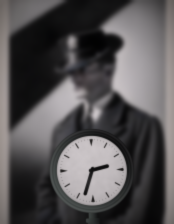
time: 2:33
